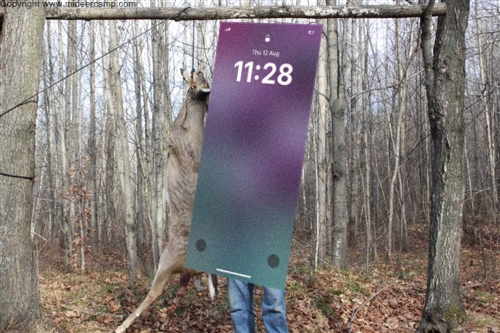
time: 11:28
